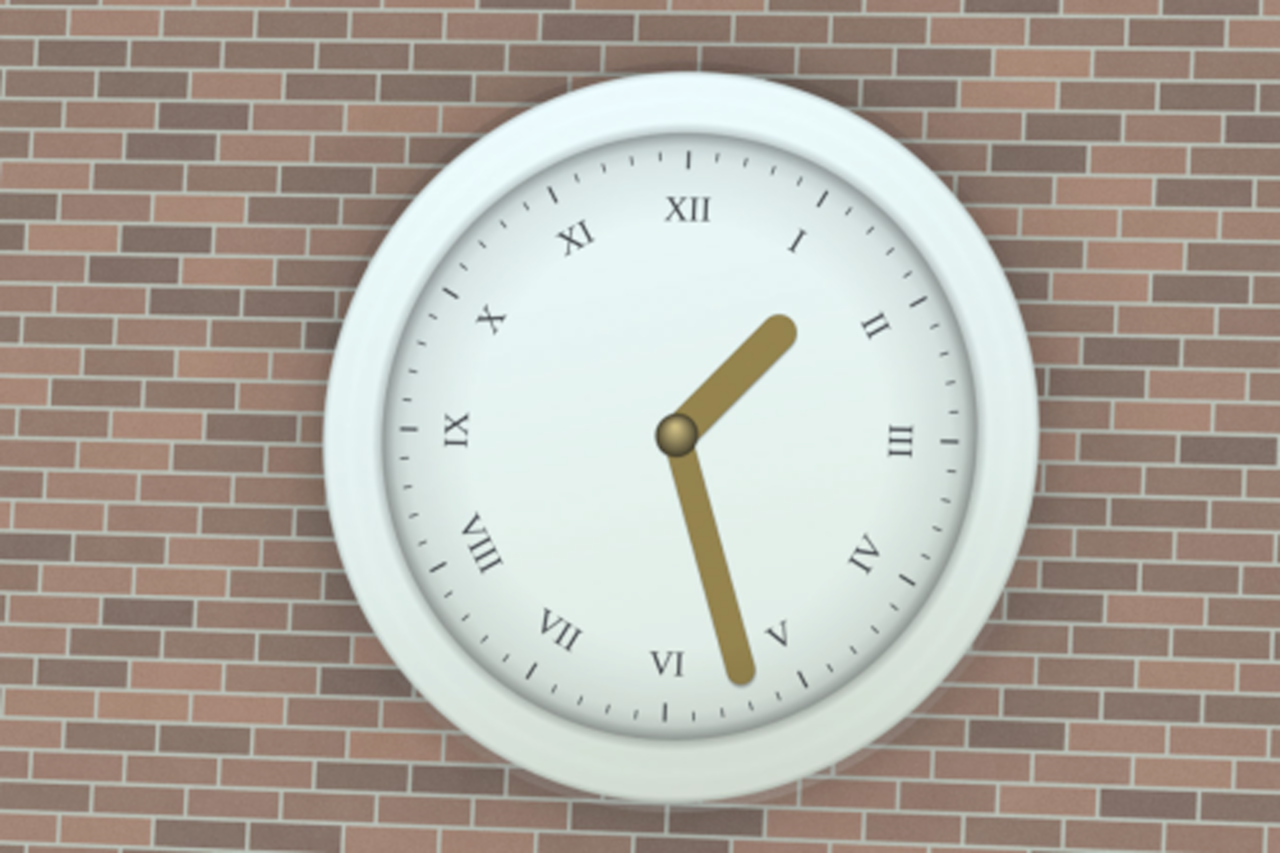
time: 1:27
